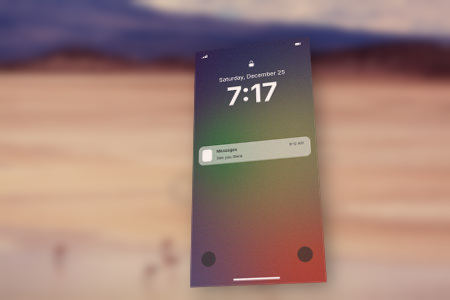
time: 7:17
